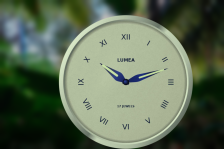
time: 10:12
